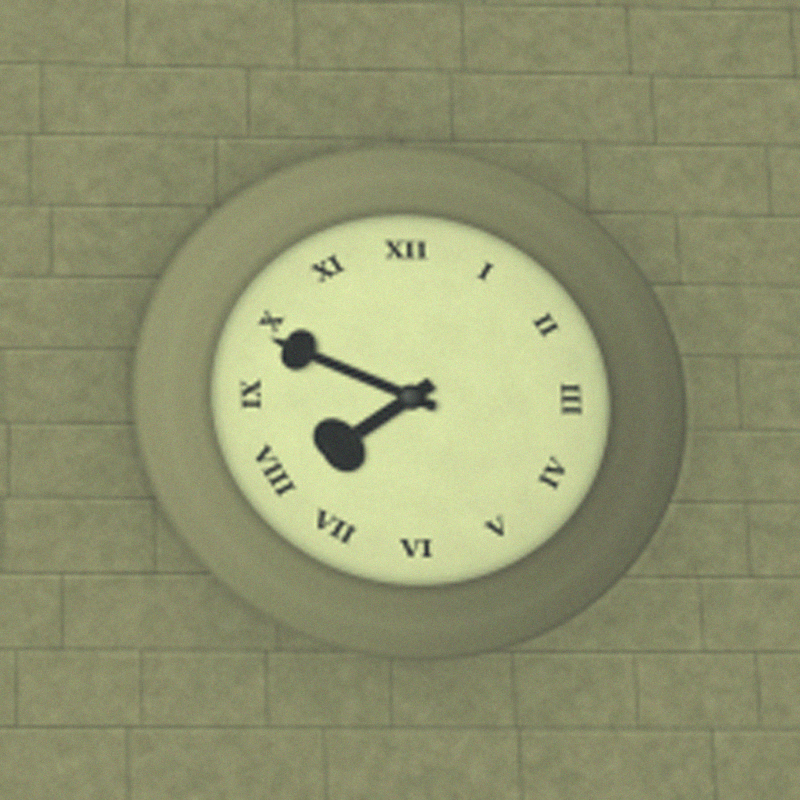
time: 7:49
